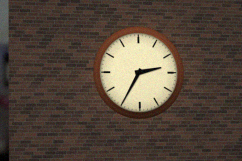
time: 2:35
